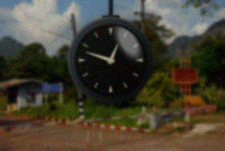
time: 12:48
